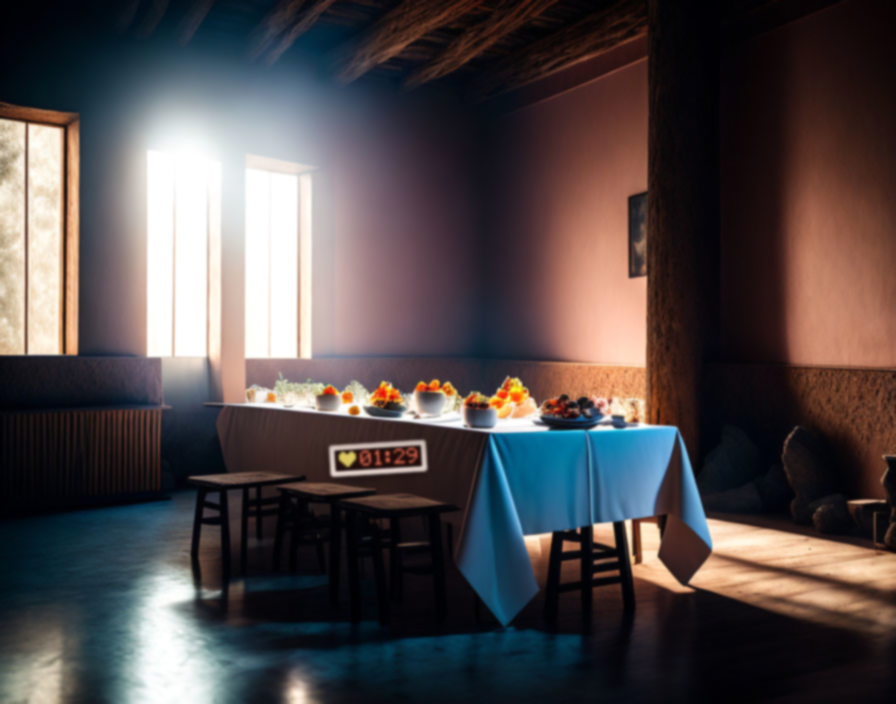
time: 1:29
